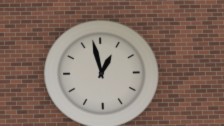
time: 12:58
